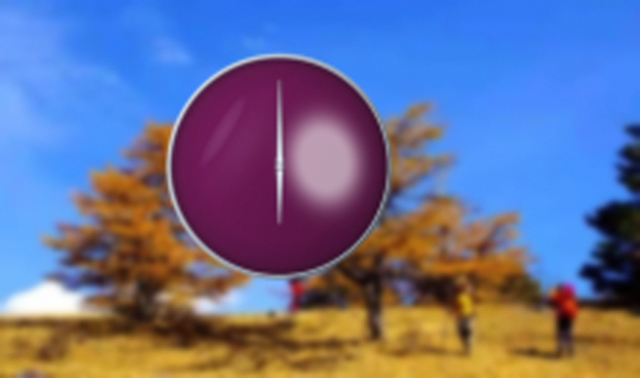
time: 6:00
